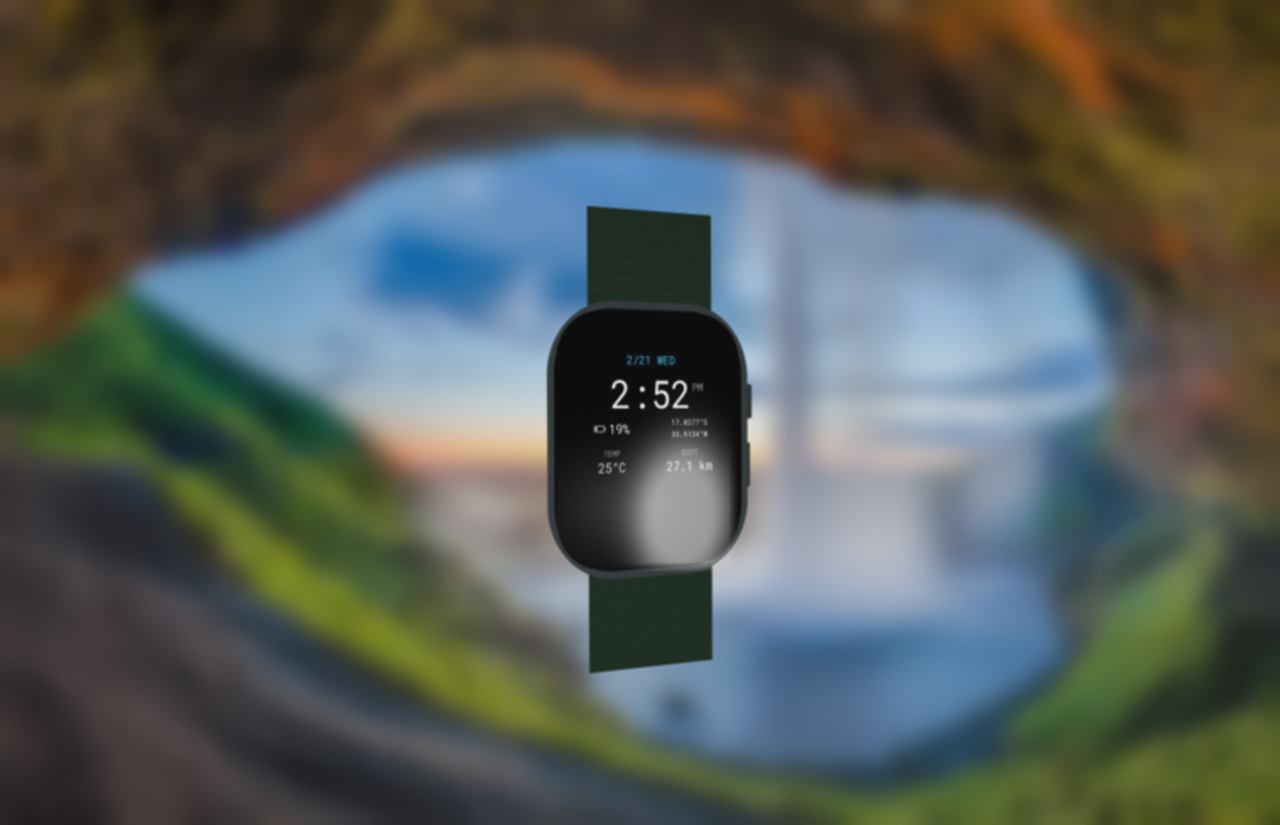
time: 2:52
